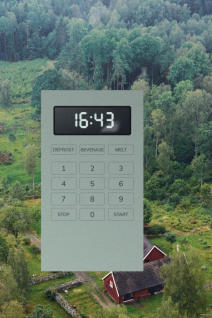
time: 16:43
